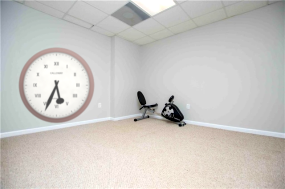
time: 5:34
